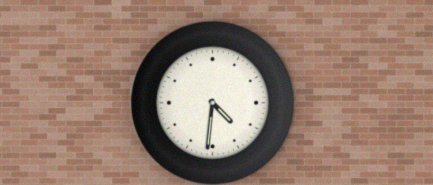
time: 4:31
